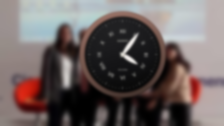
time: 4:06
